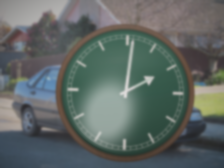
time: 2:01
